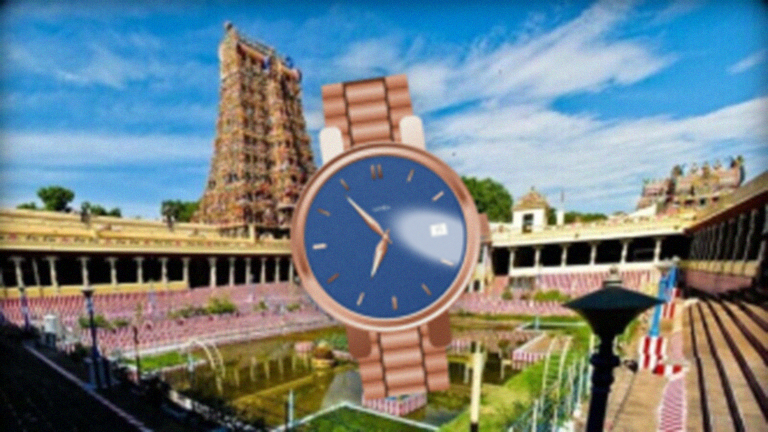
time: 6:54
